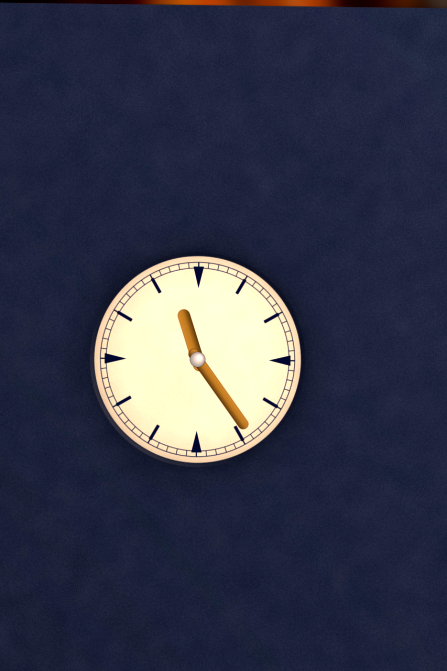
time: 11:24
